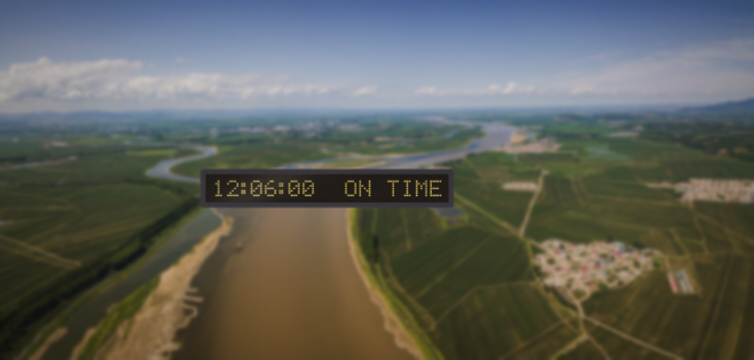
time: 12:06:00
